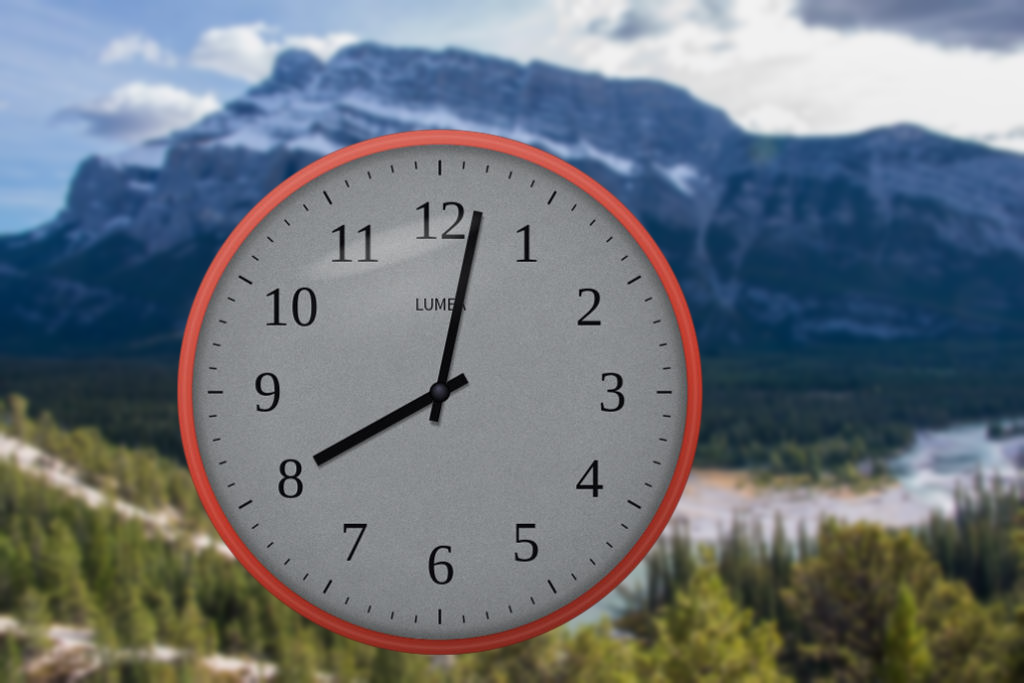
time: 8:02
